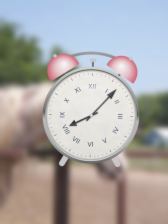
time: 8:07
